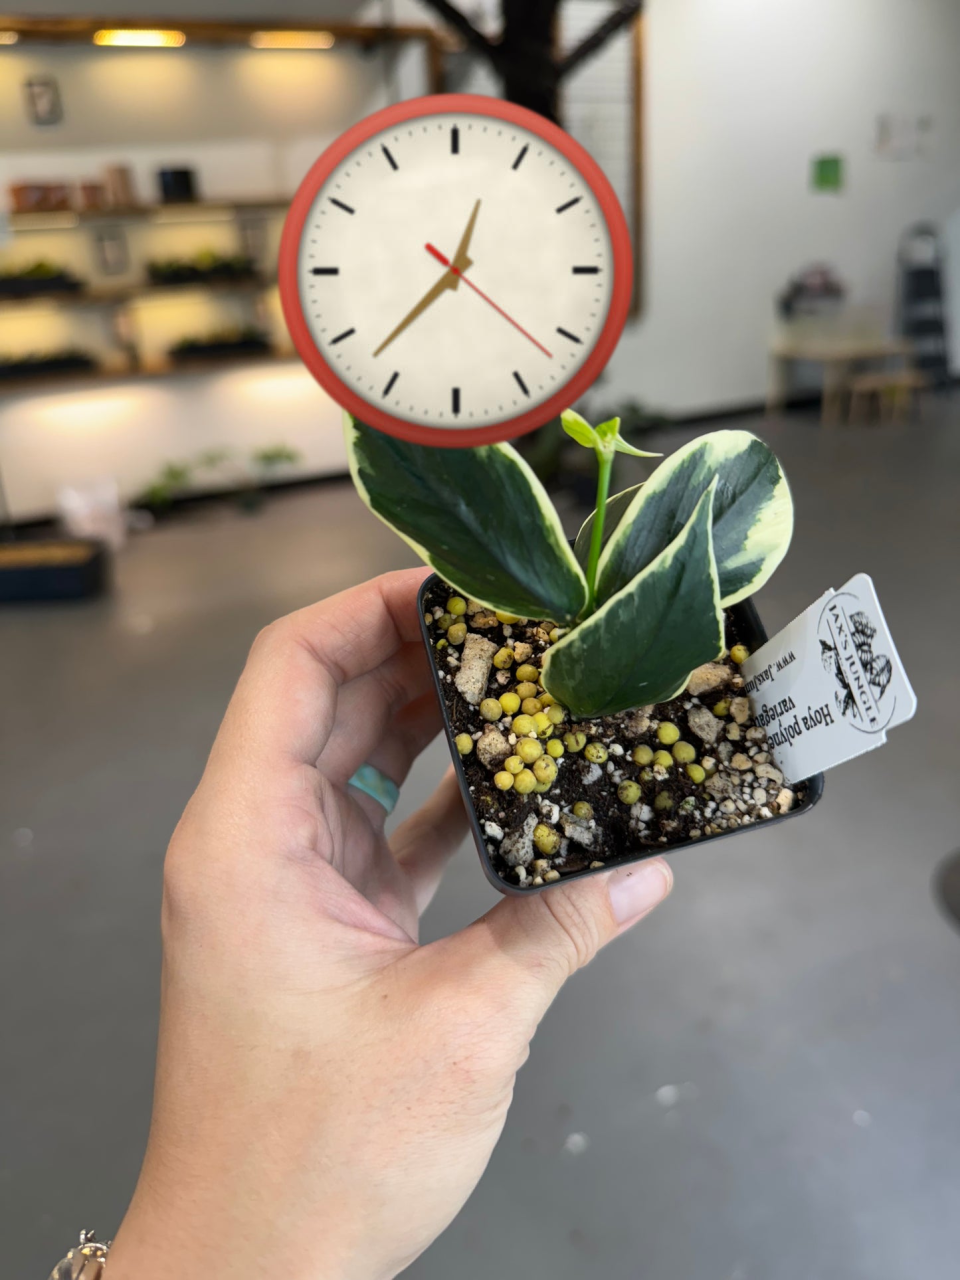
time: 12:37:22
